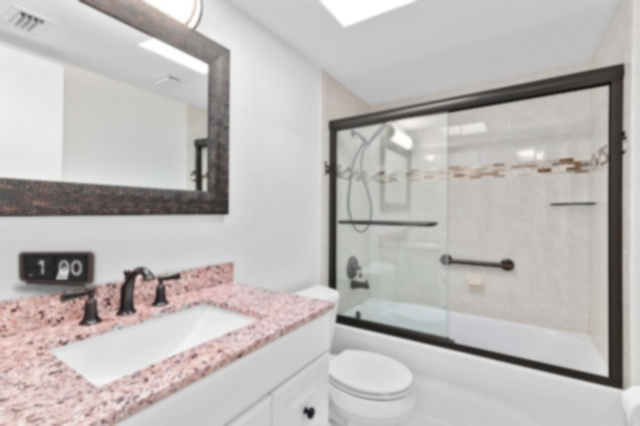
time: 1:00
